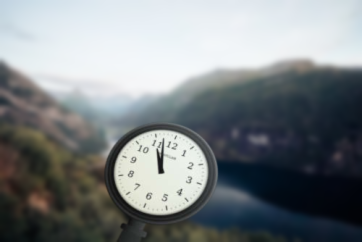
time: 10:57
